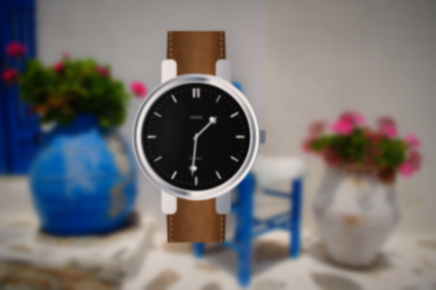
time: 1:31
